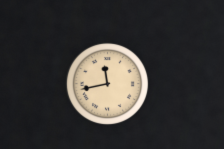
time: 11:43
